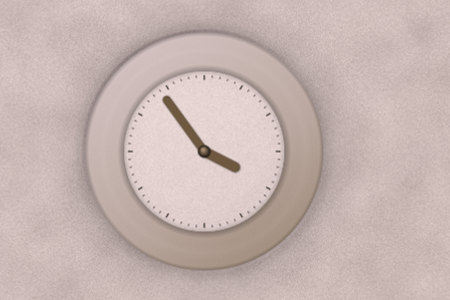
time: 3:54
